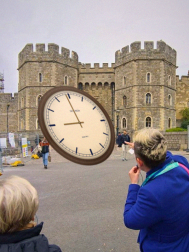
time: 8:59
